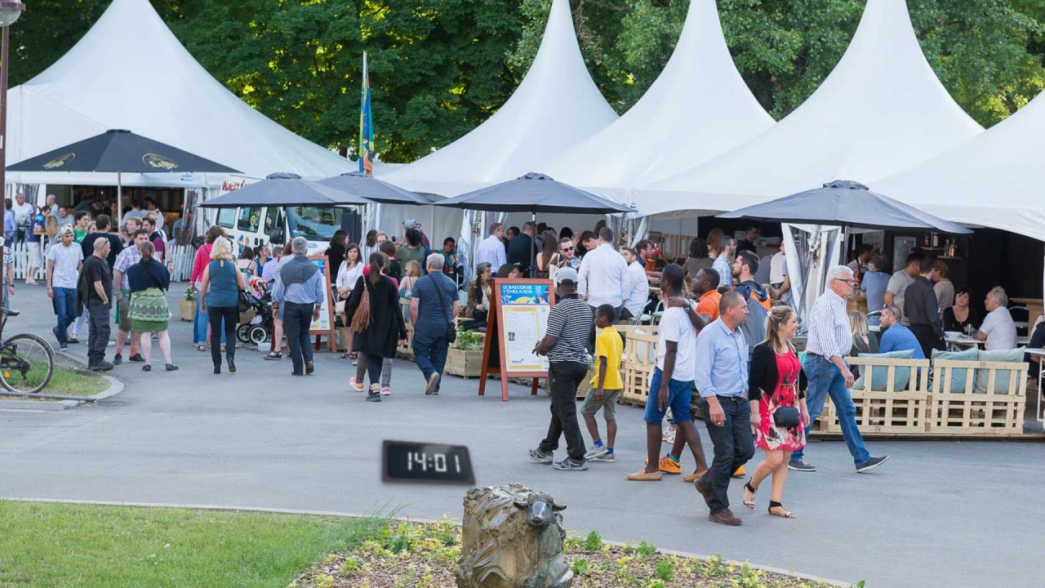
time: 14:01
